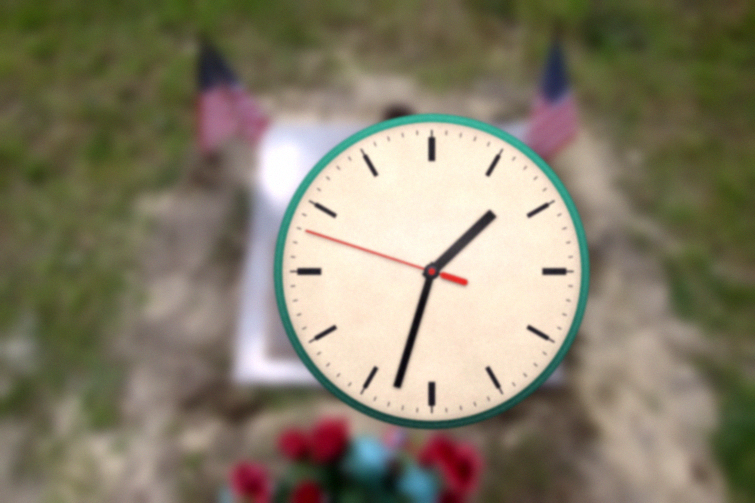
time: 1:32:48
